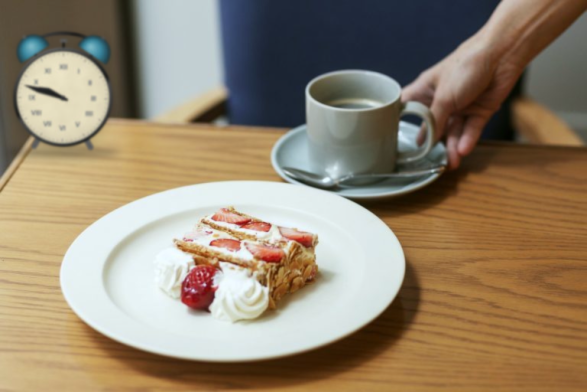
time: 9:48
